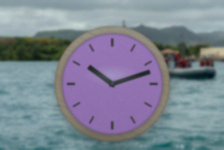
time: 10:12
